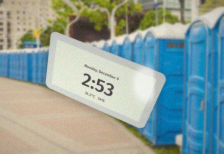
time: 2:53
